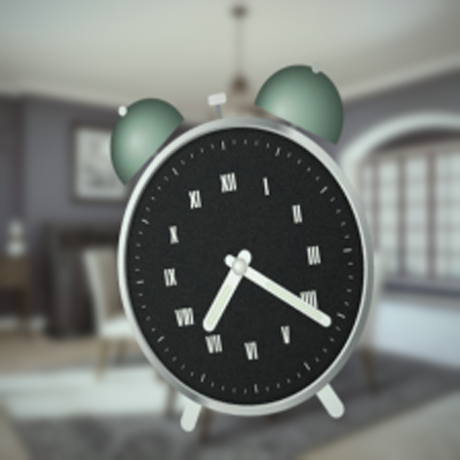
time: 7:21
